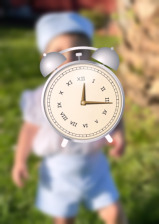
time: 12:16
